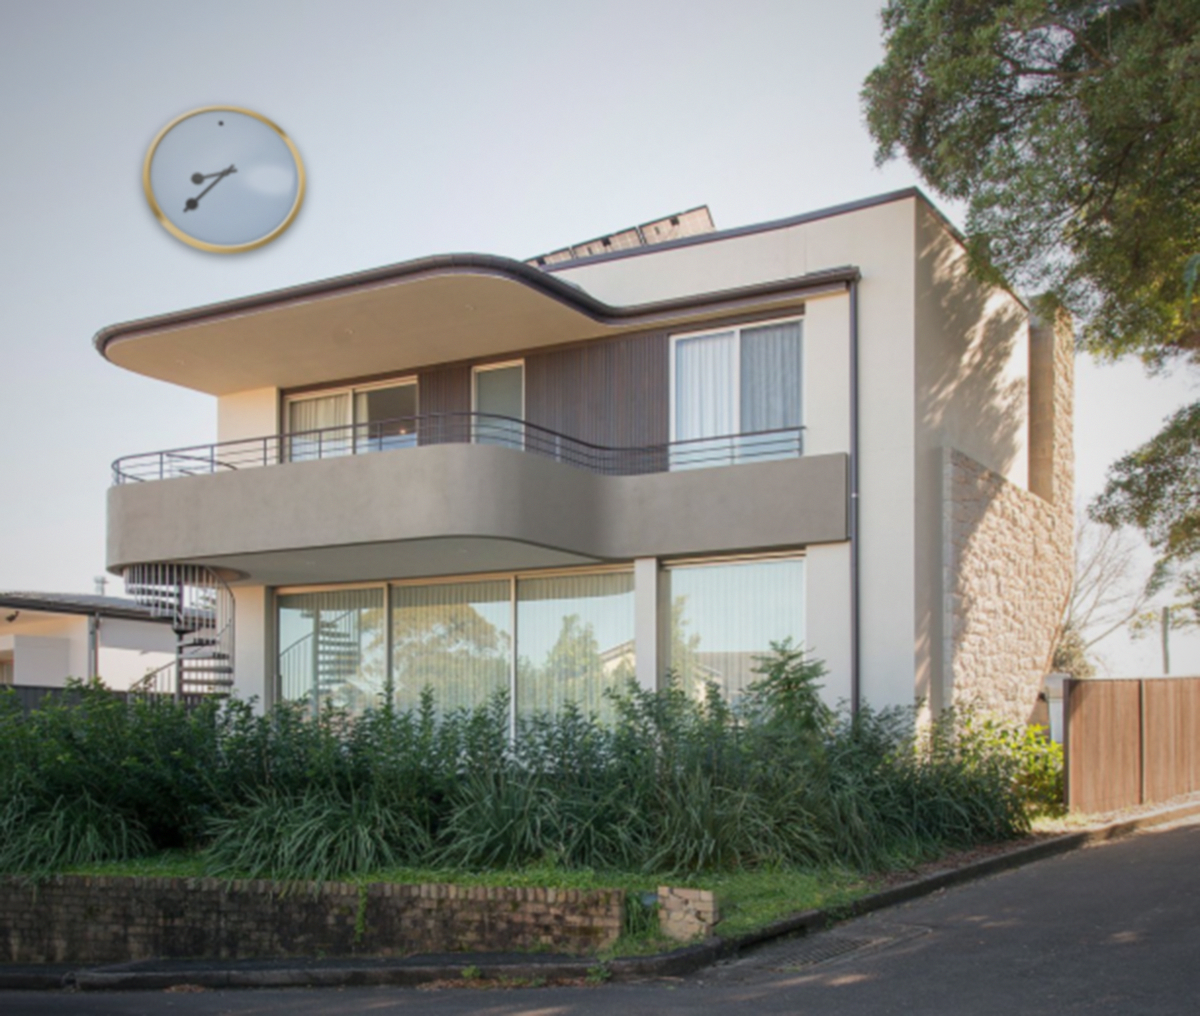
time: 8:38
